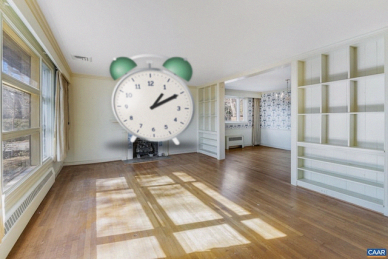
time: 1:10
